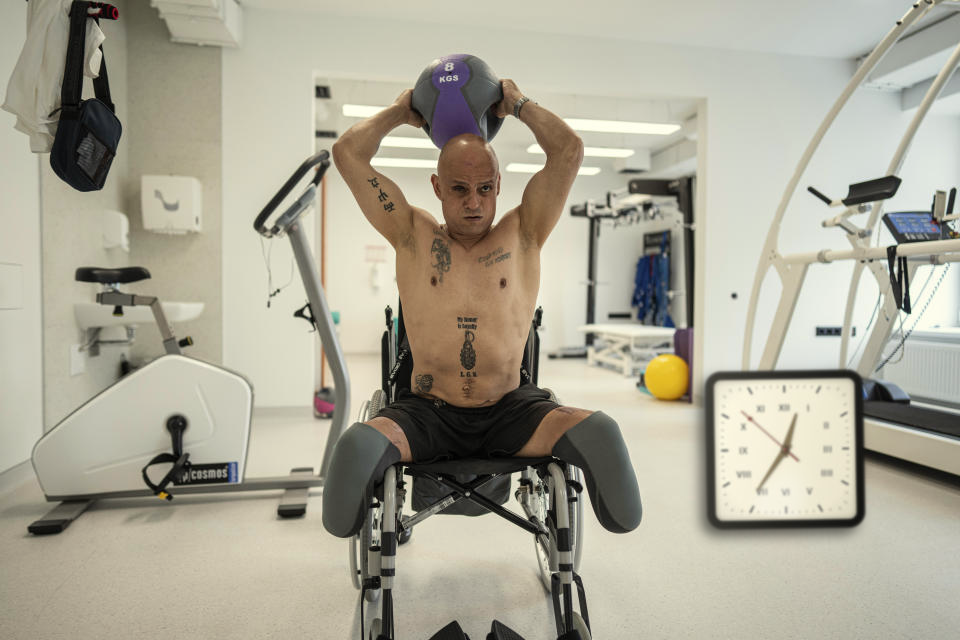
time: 12:35:52
